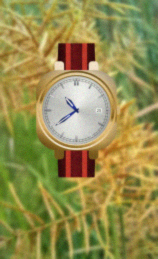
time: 10:39
